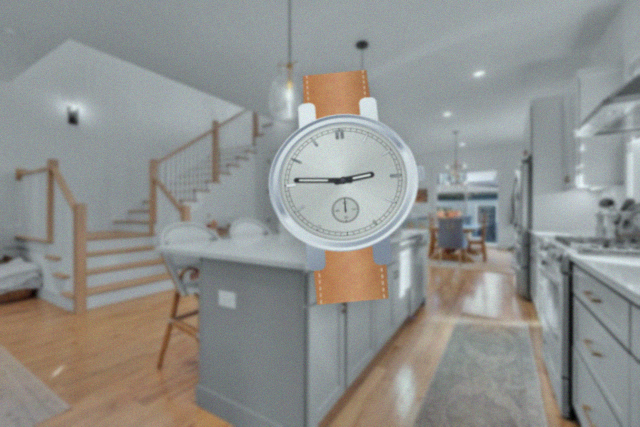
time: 2:46
